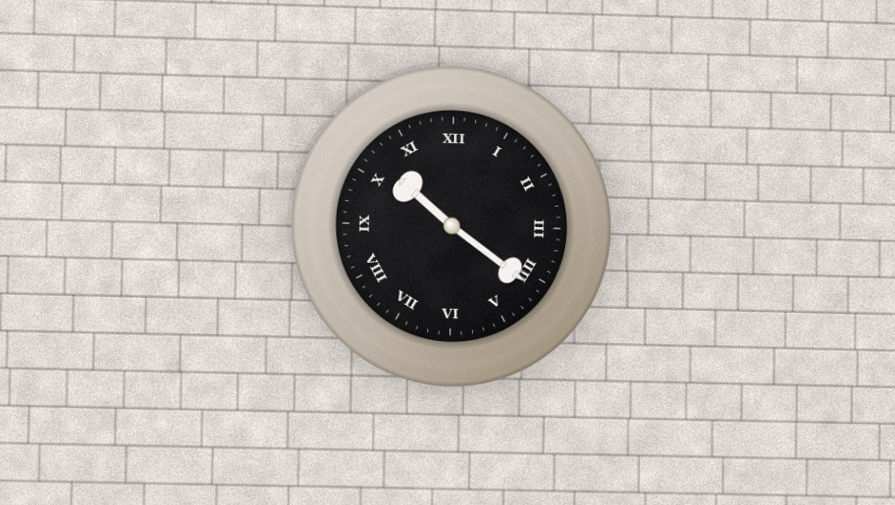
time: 10:21
